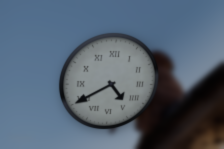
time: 4:40
